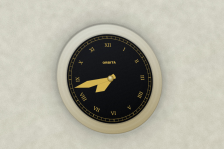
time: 7:43
